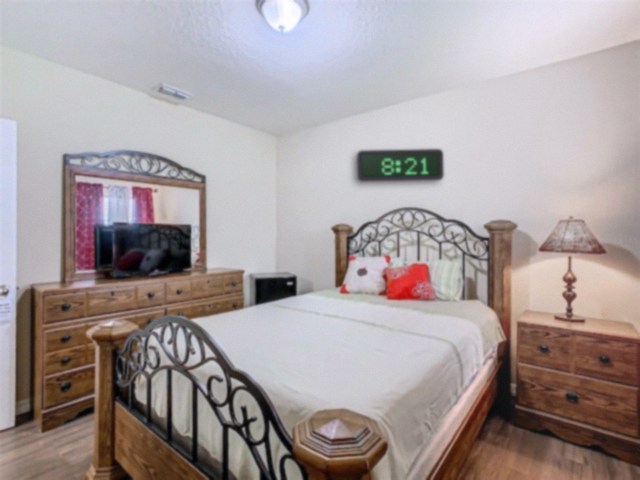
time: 8:21
